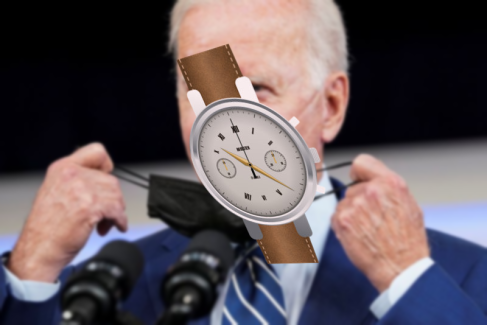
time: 10:22
